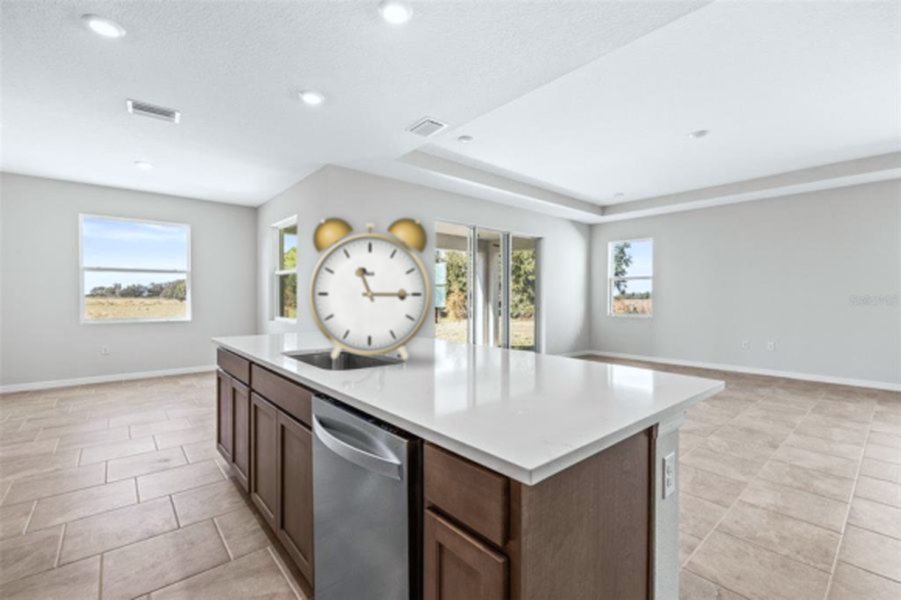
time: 11:15
